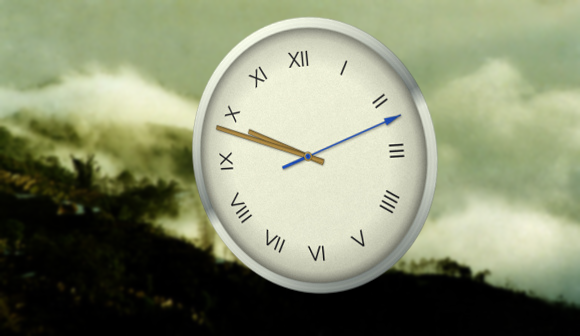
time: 9:48:12
